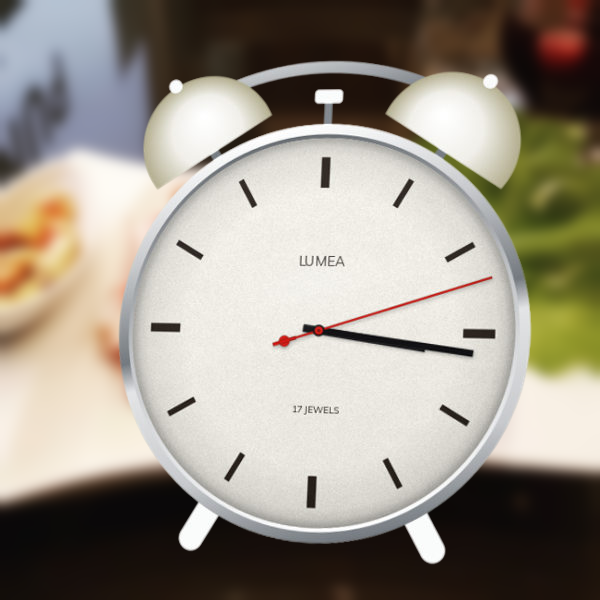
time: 3:16:12
